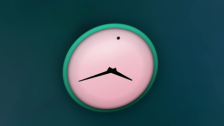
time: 3:41
